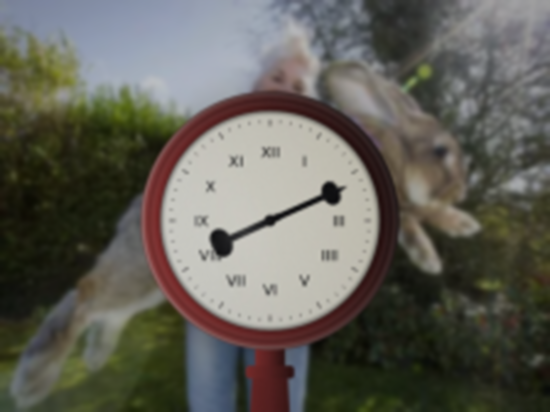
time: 8:11
